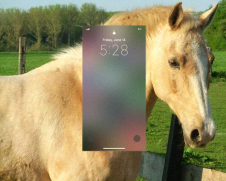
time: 5:28
